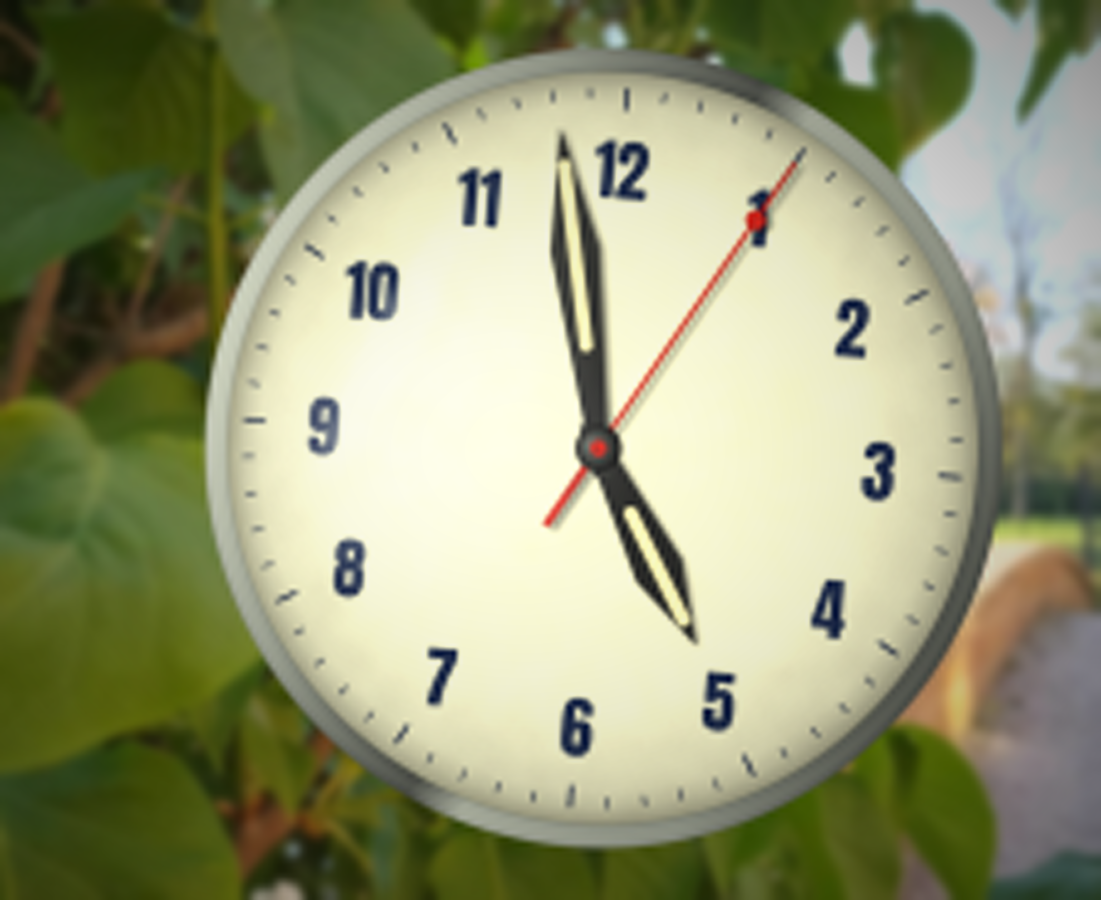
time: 4:58:05
